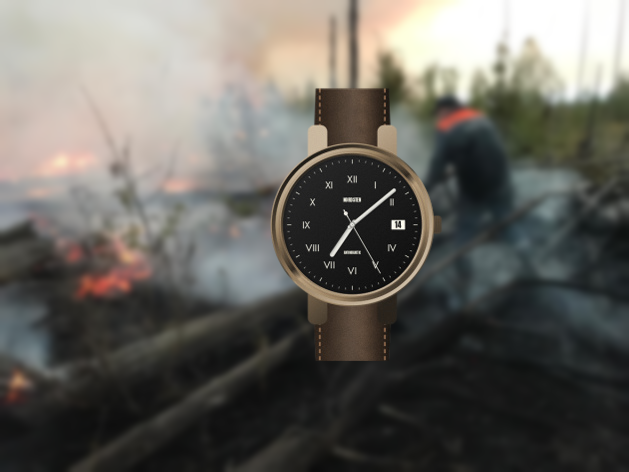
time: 7:08:25
